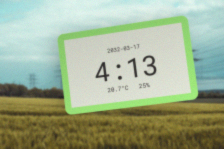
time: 4:13
